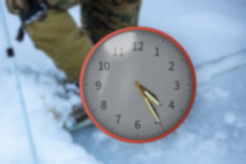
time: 4:25
